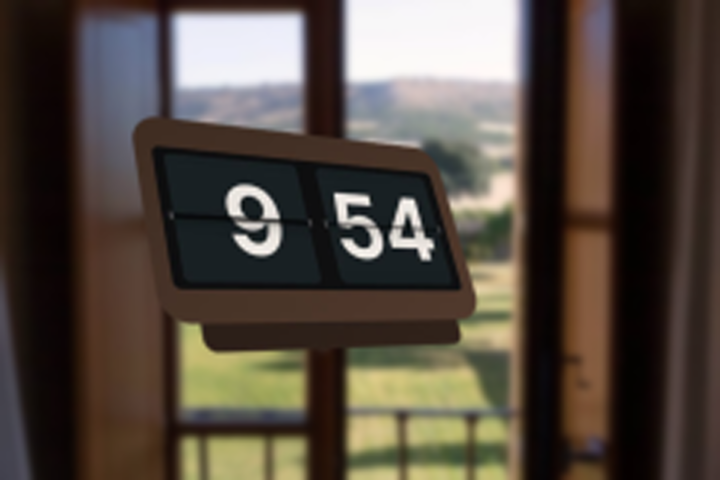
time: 9:54
